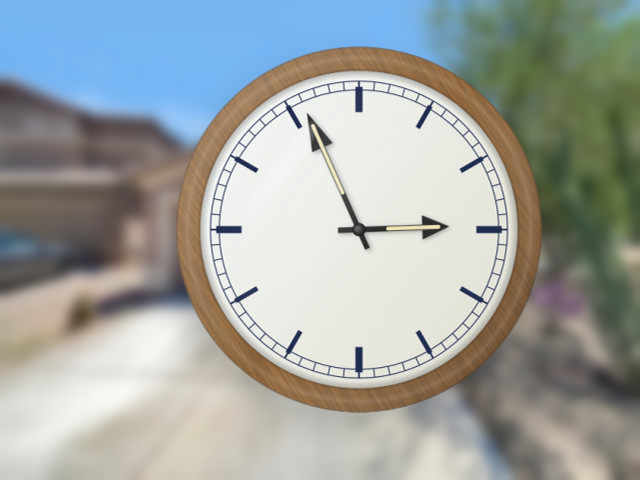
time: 2:56
